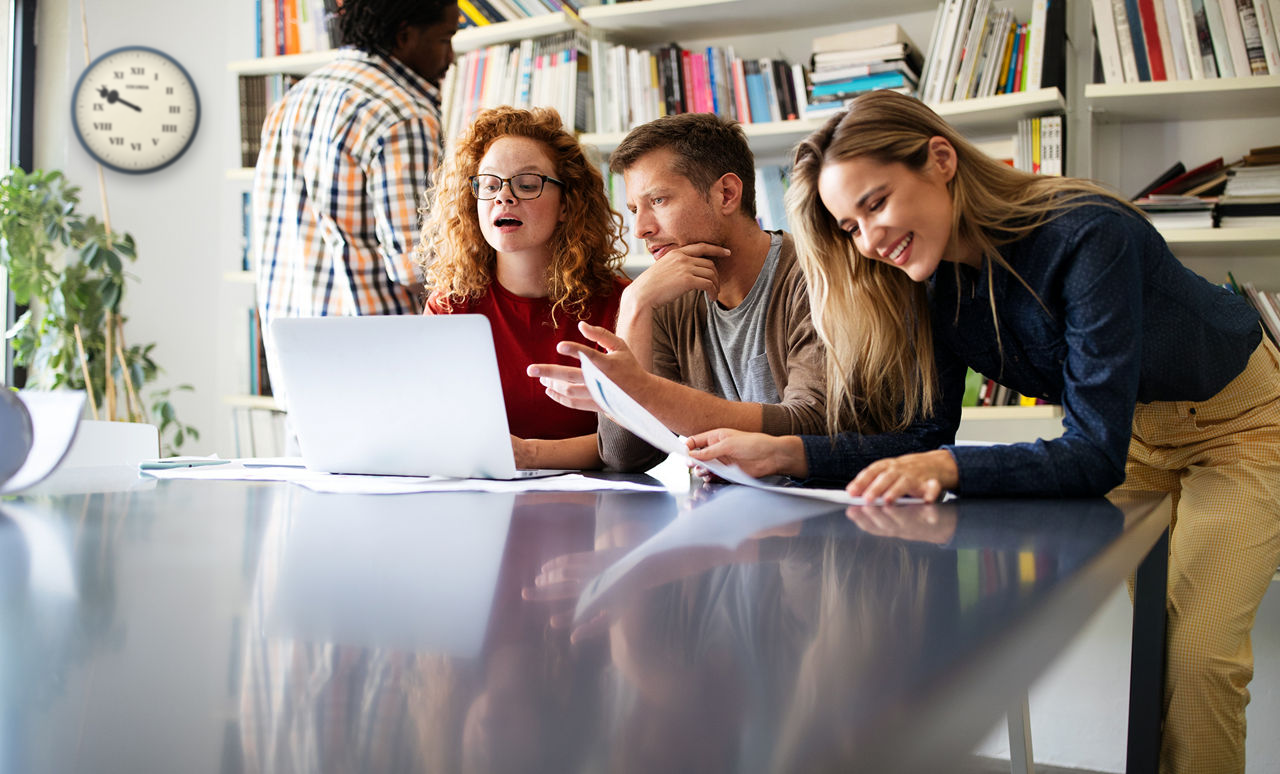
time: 9:49
